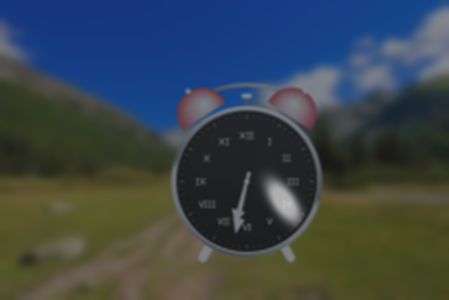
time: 6:32
